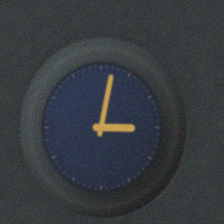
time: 3:02
